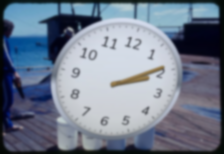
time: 2:09
